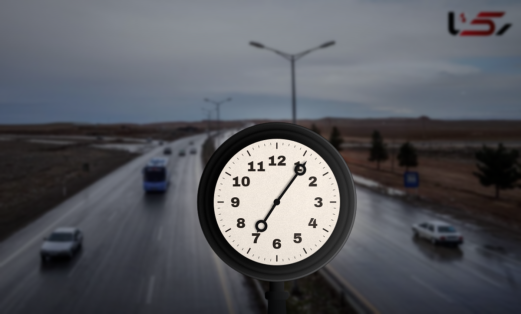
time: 7:06
